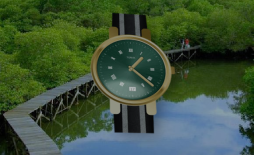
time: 1:22
